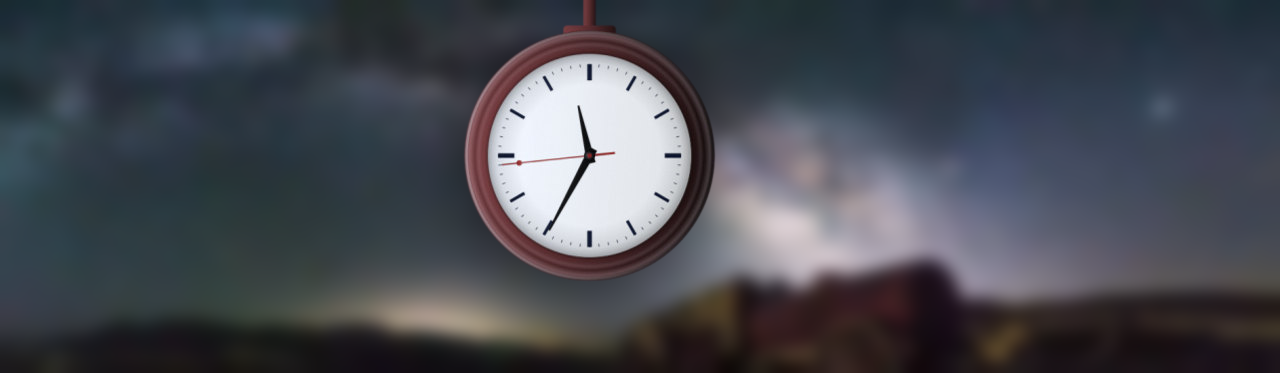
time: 11:34:44
